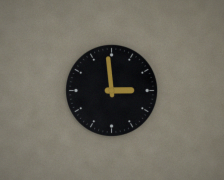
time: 2:59
